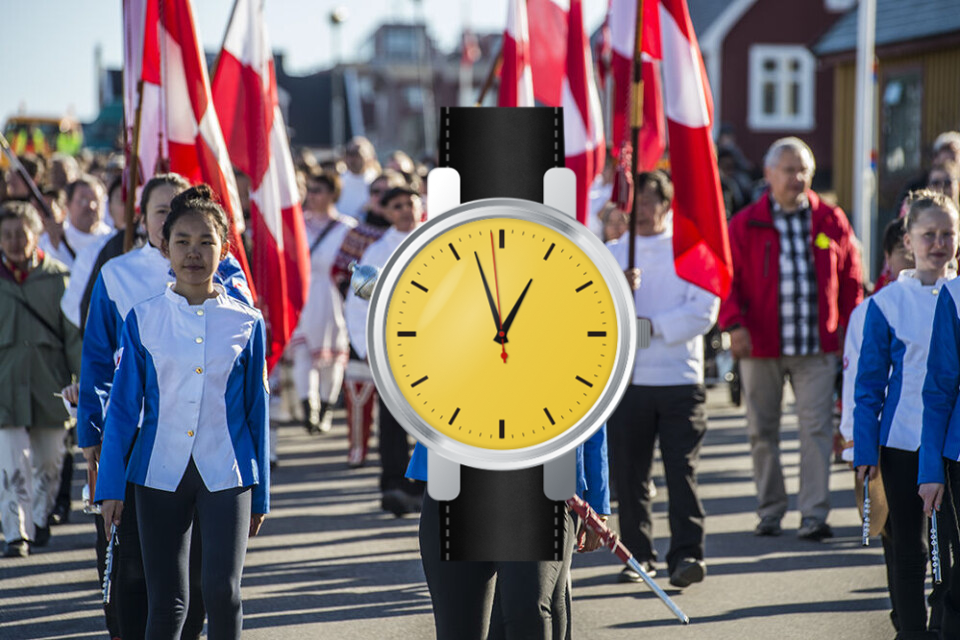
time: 12:56:59
